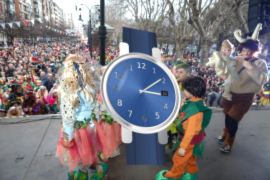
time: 3:09
